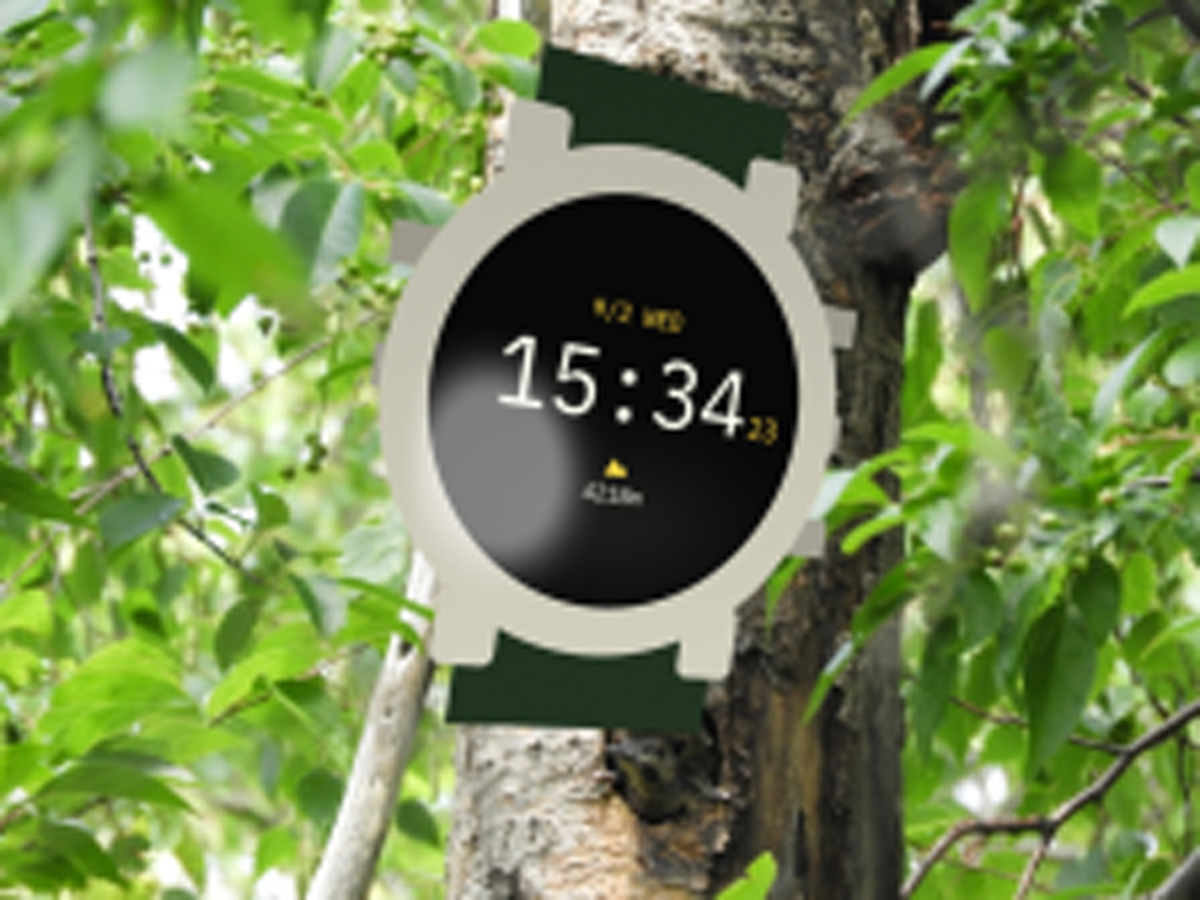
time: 15:34
